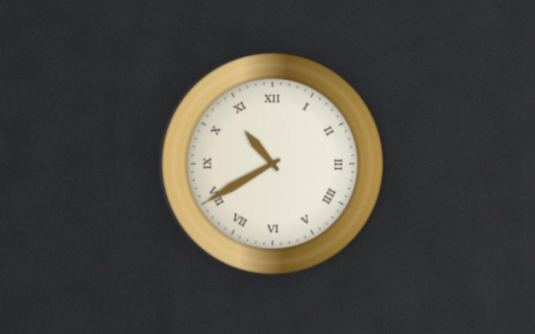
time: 10:40
